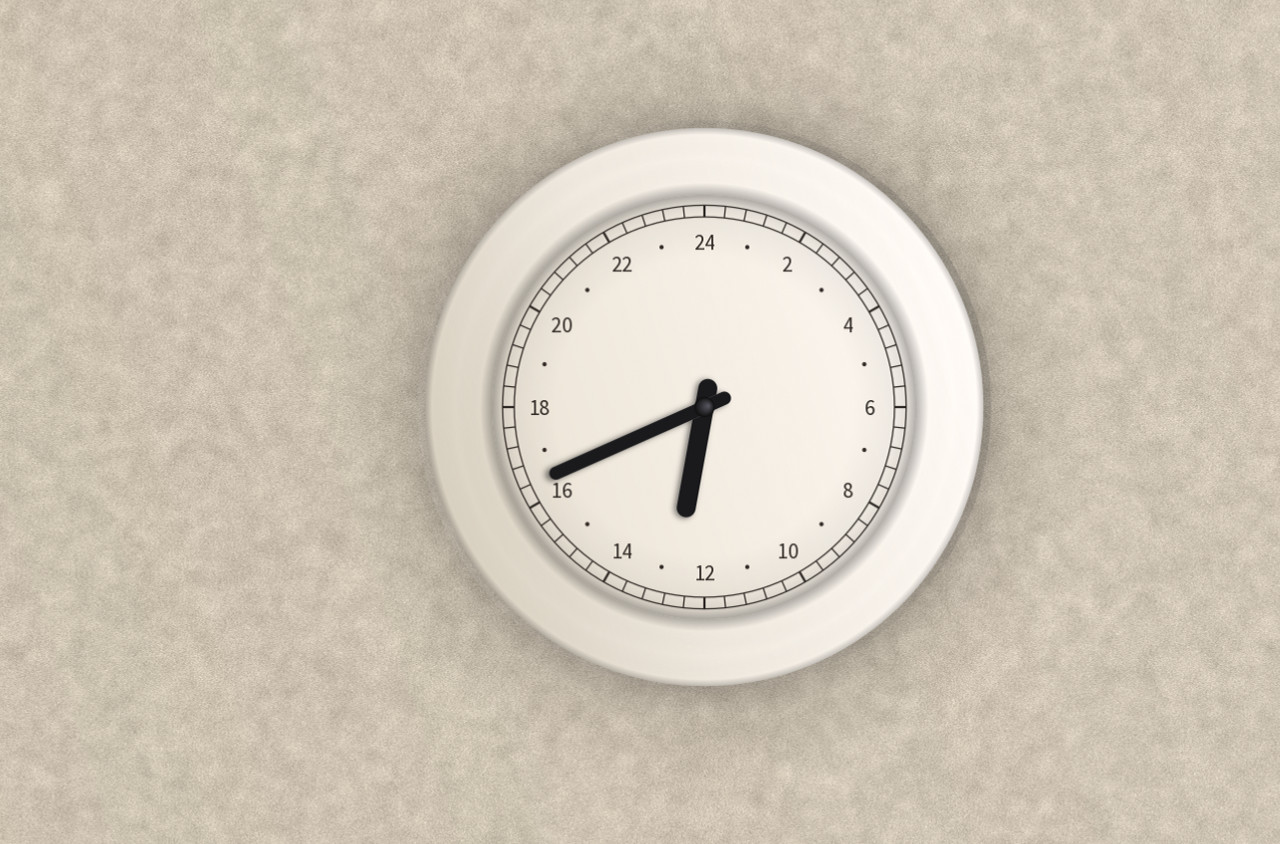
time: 12:41
